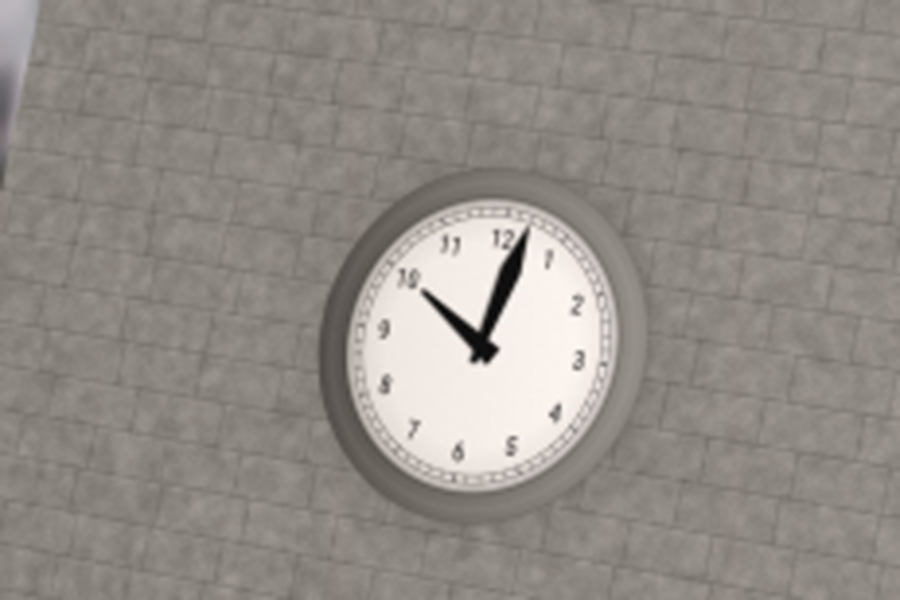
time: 10:02
